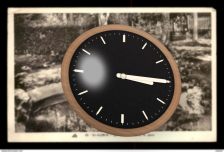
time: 3:15
